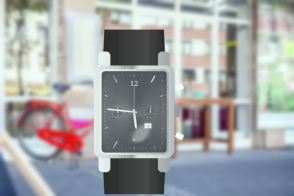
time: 5:46
